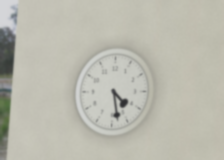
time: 4:28
